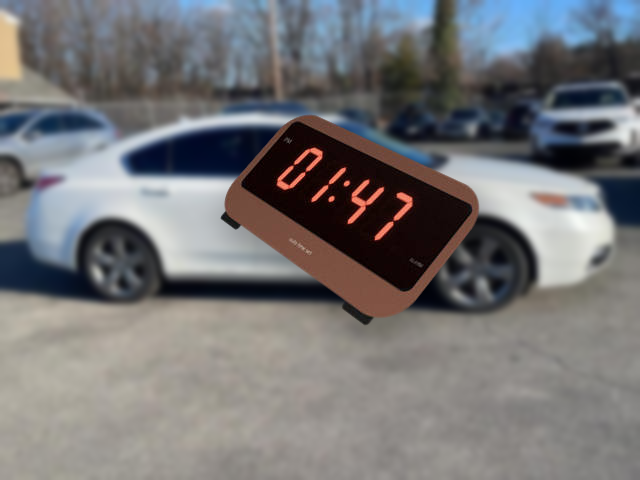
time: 1:47
